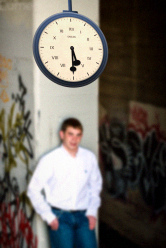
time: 5:30
